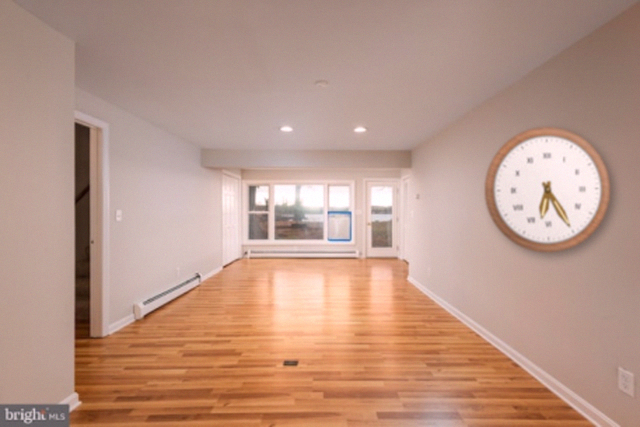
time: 6:25
